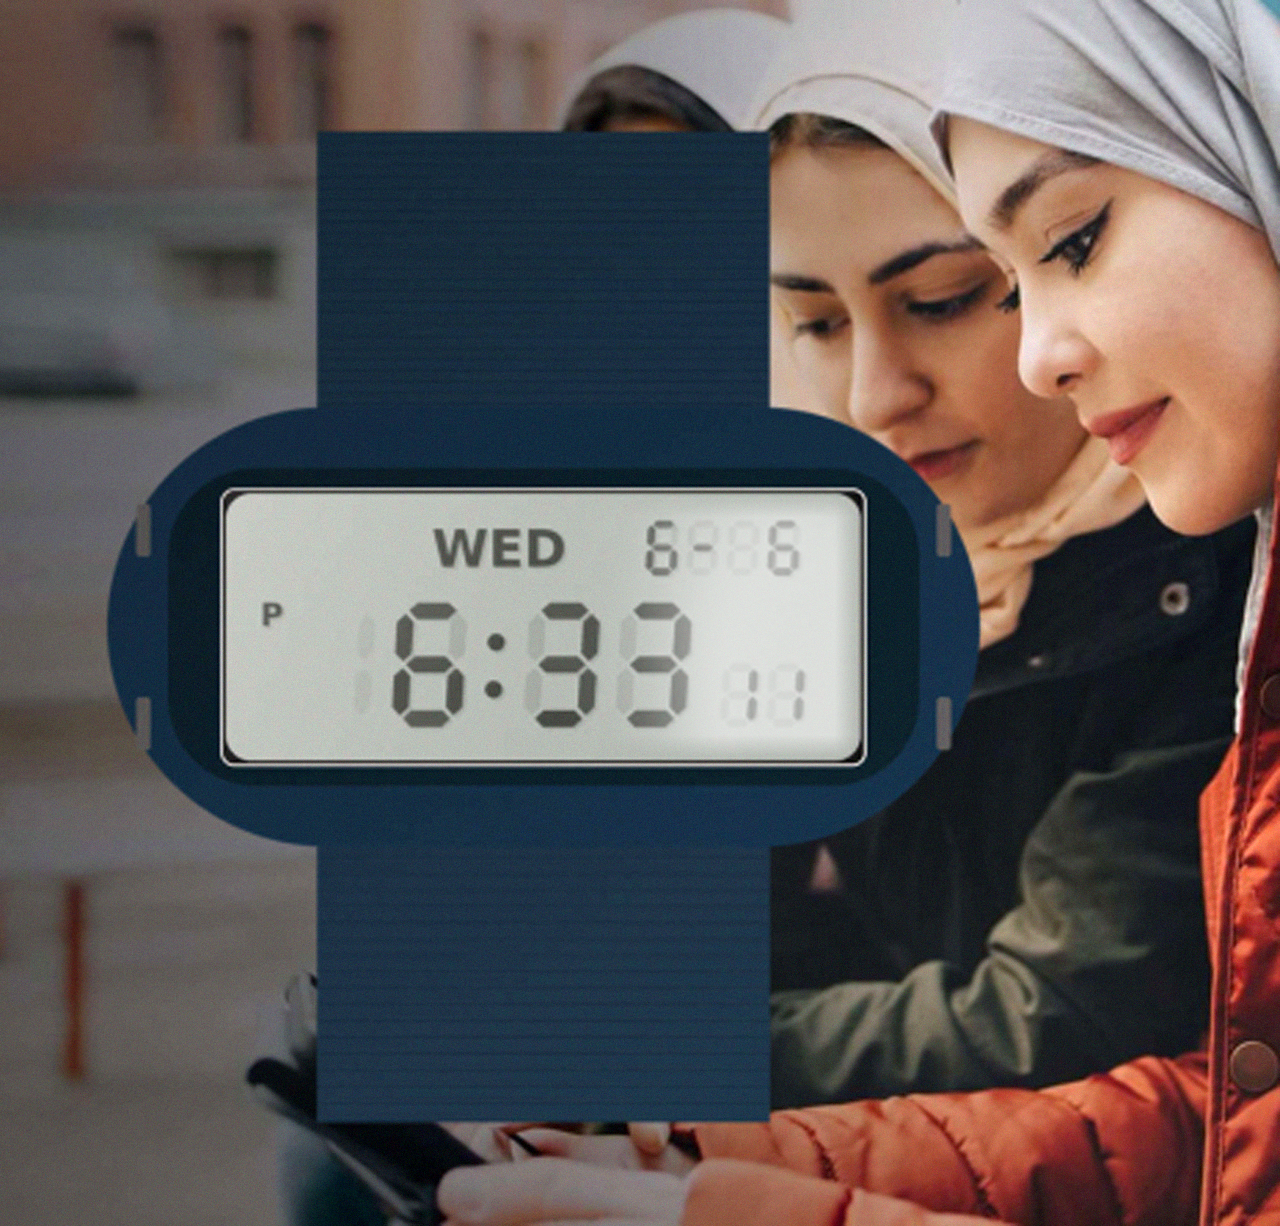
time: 6:33:11
